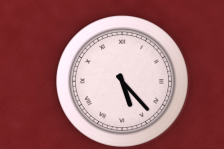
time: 5:23
